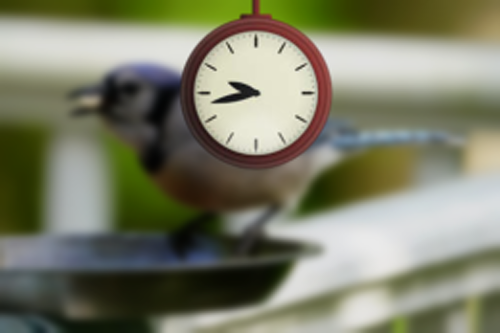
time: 9:43
